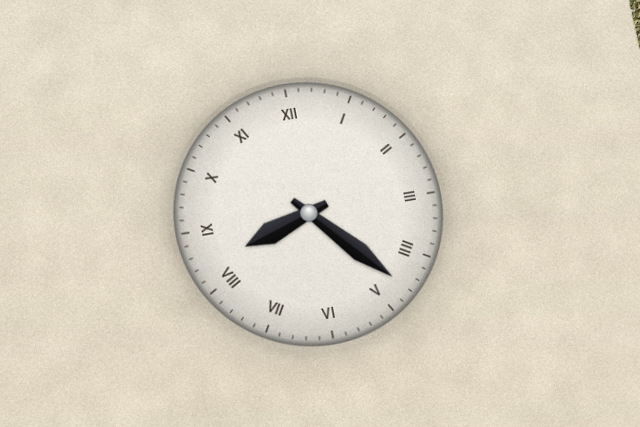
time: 8:23
